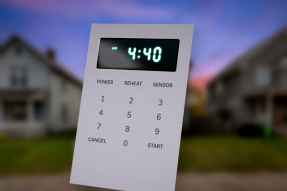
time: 4:40
